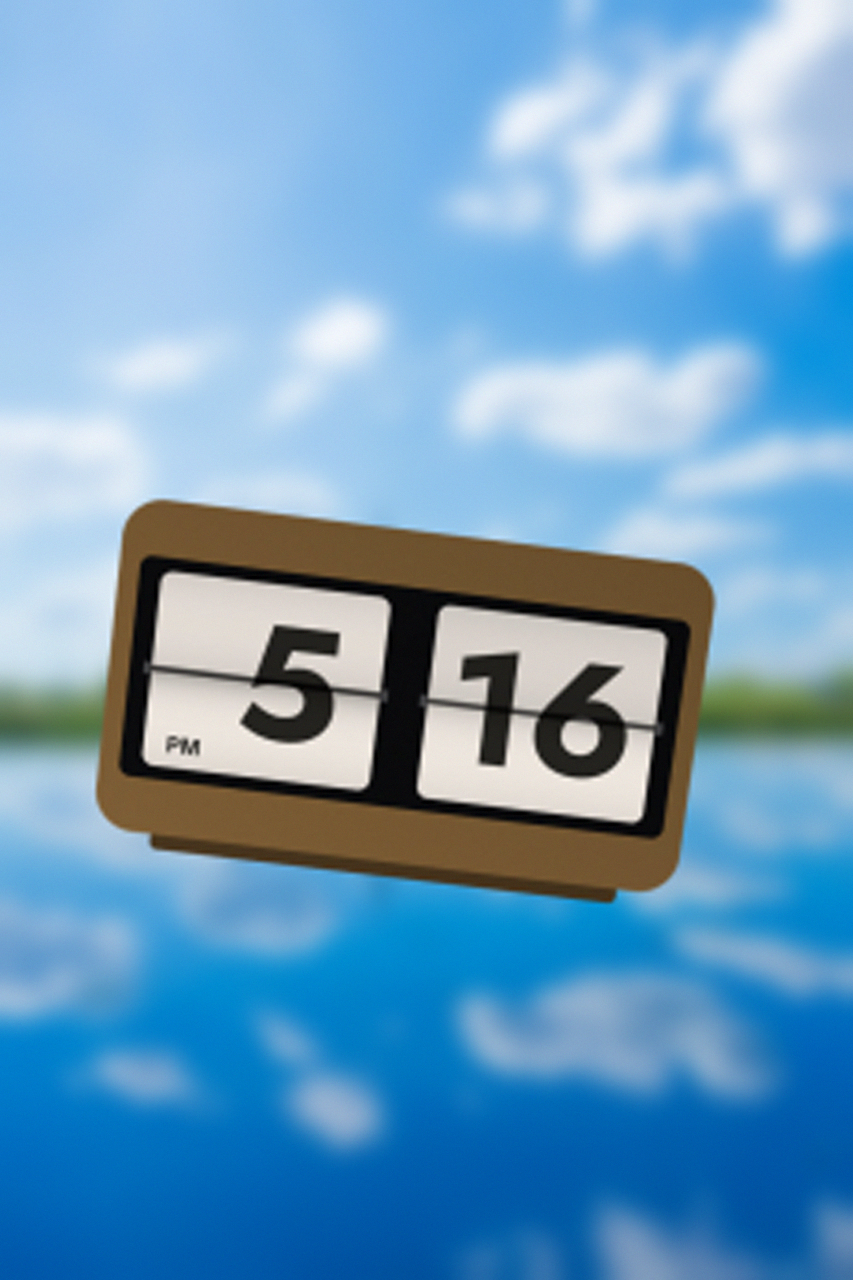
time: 5:16
